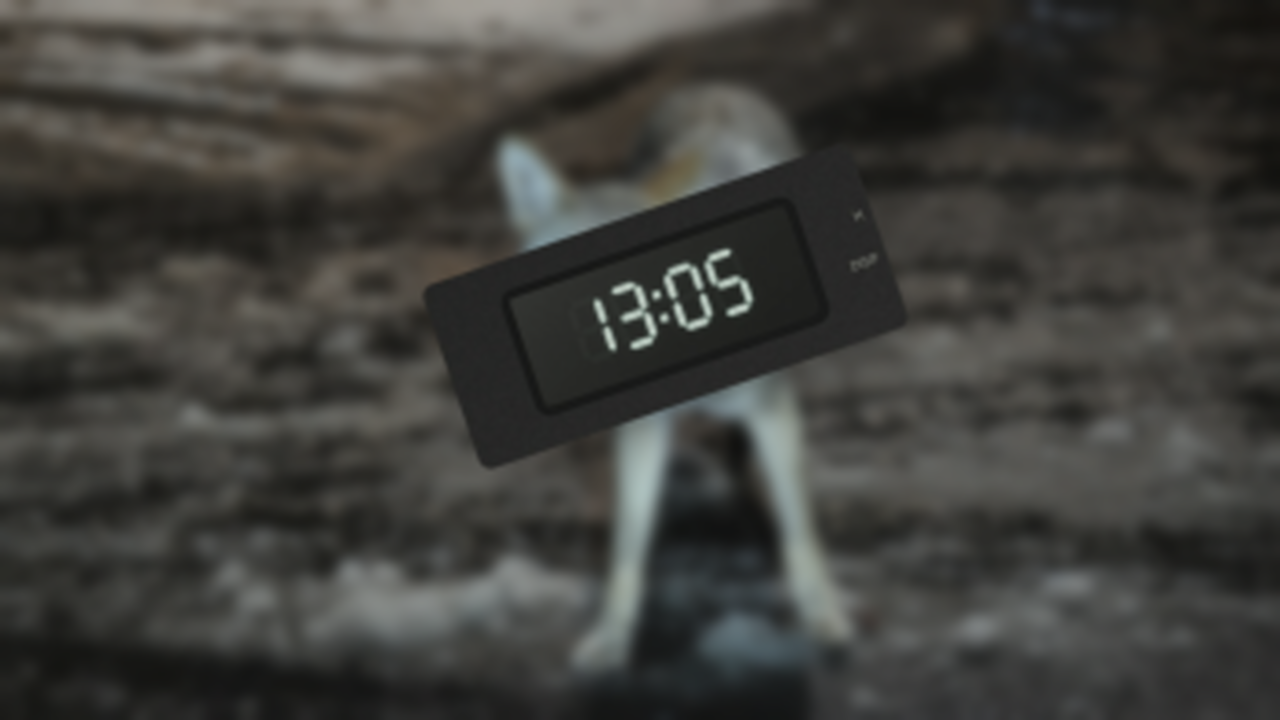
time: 13:05
